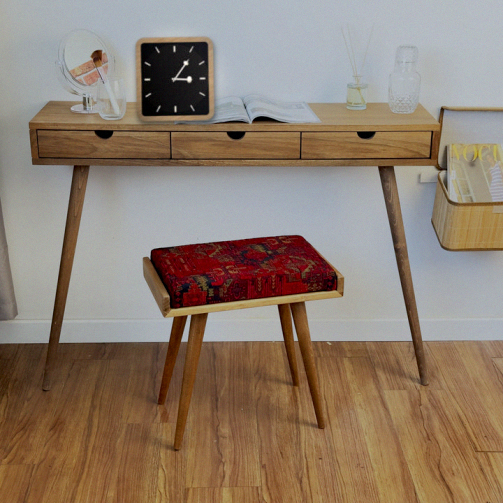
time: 3:06
